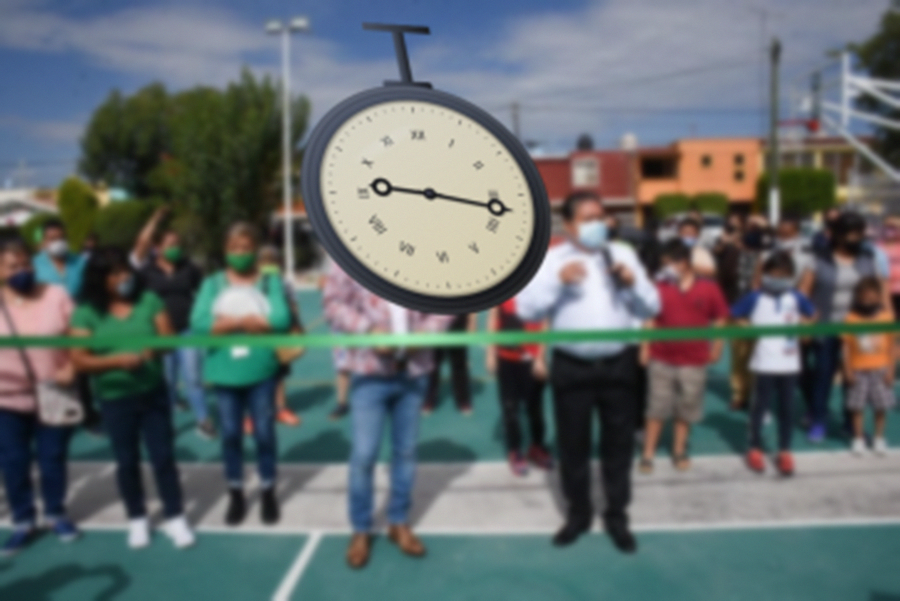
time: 9:17
